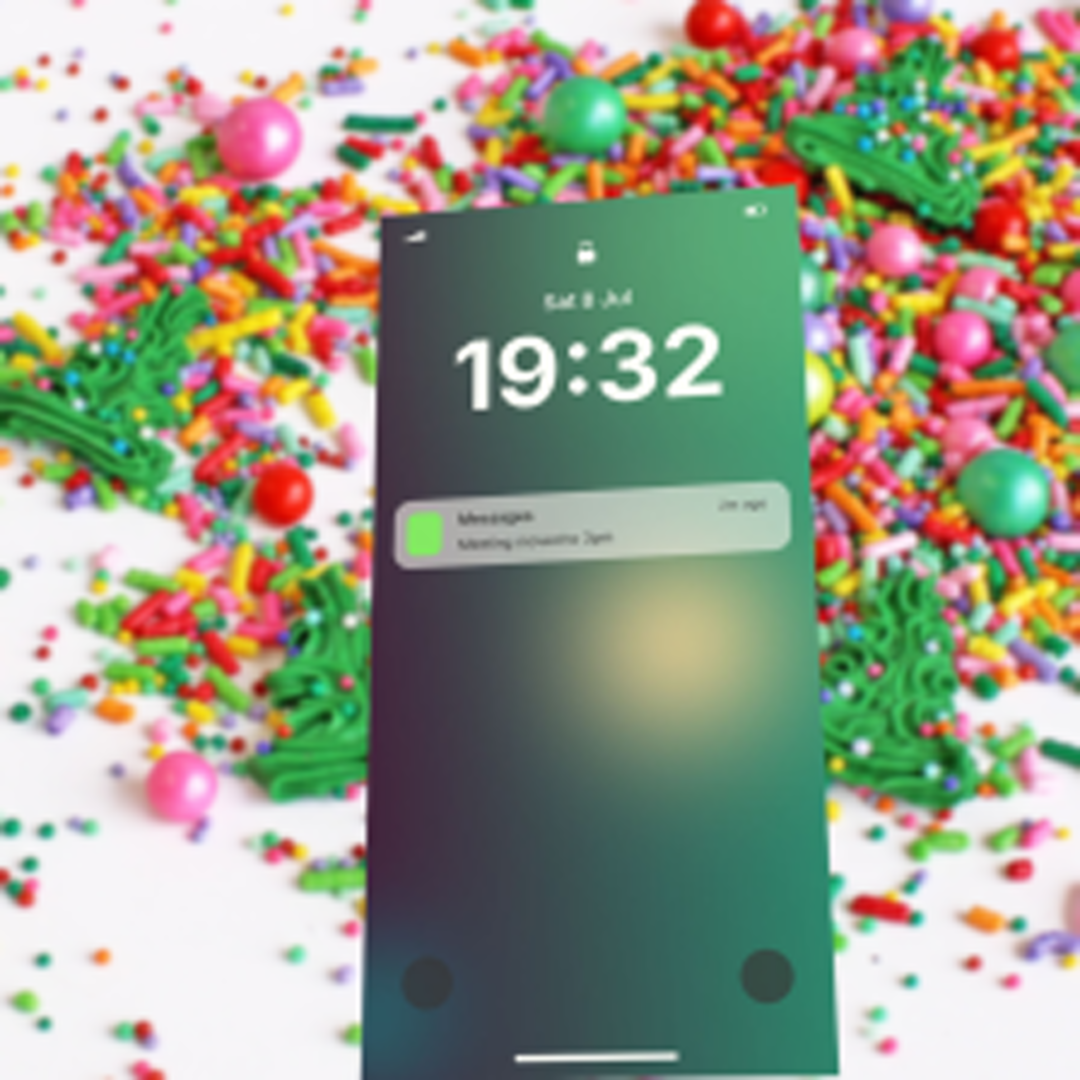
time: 19:32
